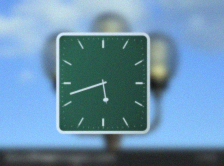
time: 5:42
